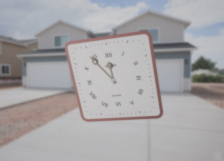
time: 11:54
